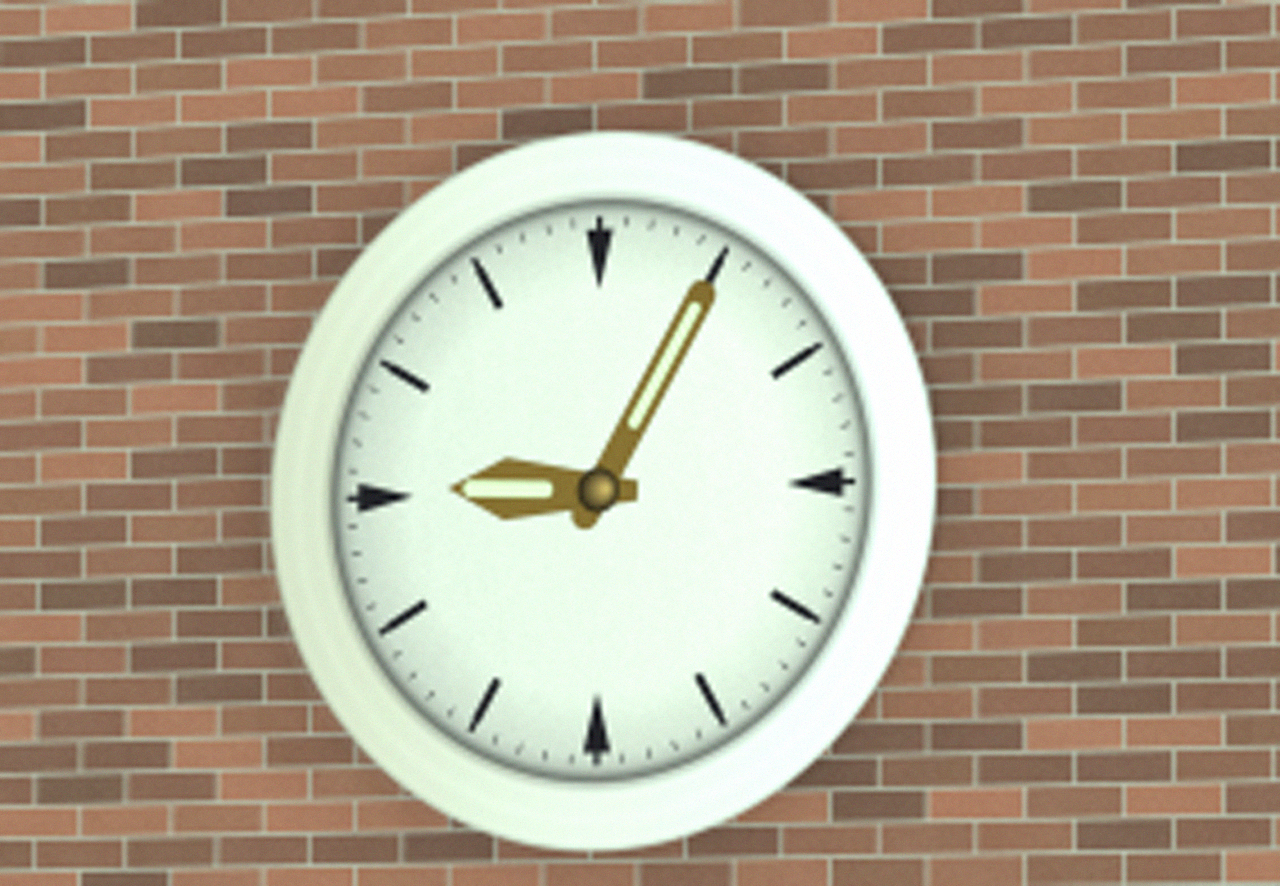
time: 9:05
